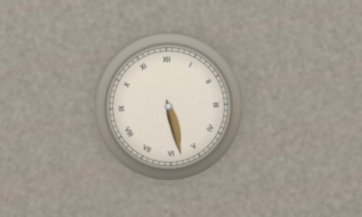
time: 5:28
